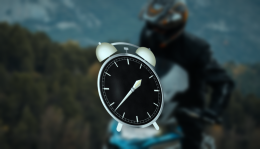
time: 1:38
